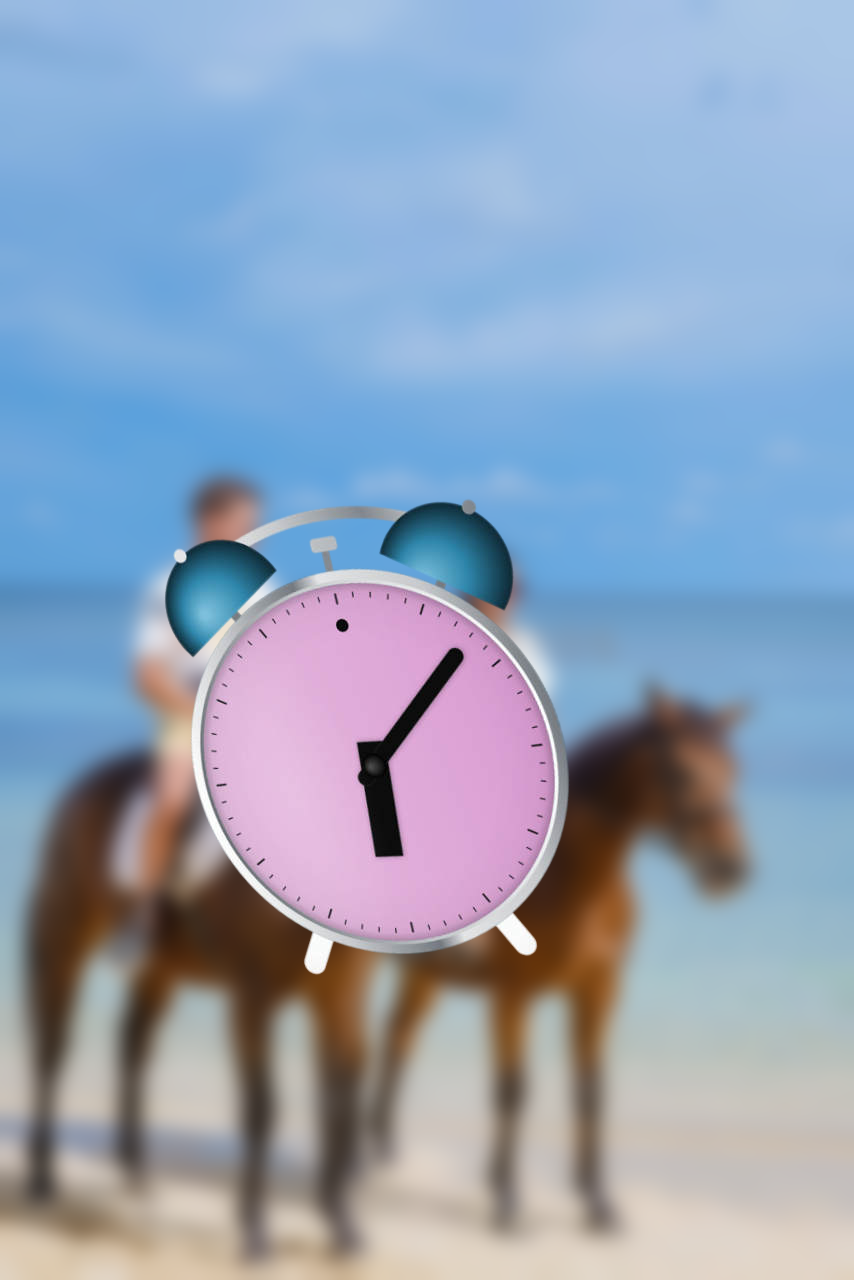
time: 6:08
